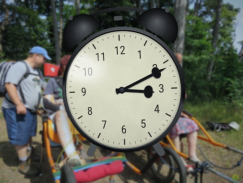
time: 3:11
